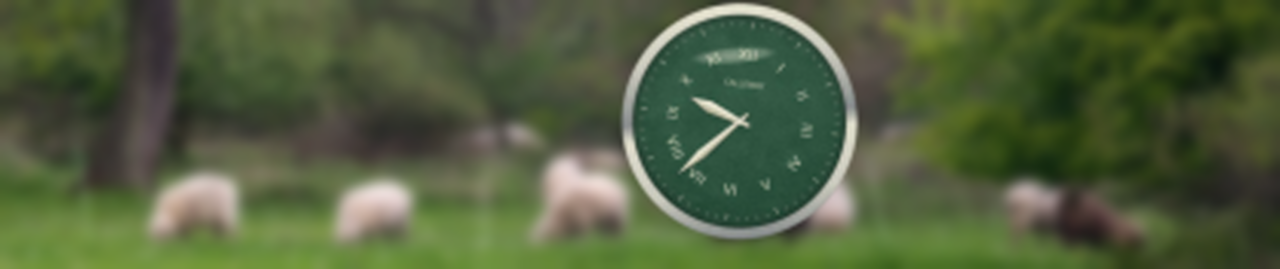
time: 9:37
